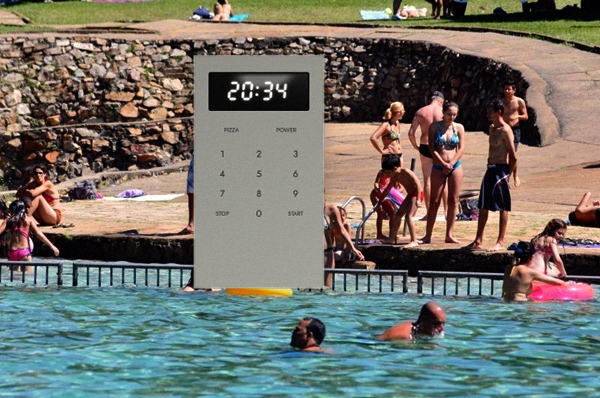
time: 20:34
